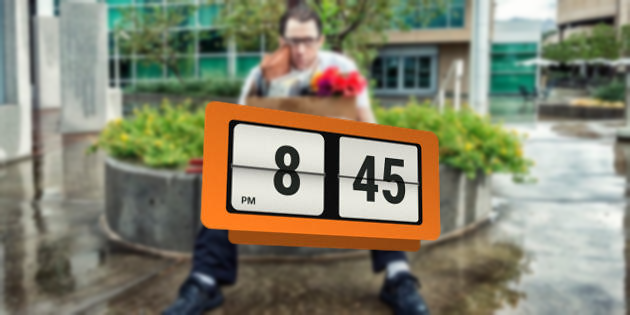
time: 8:45
